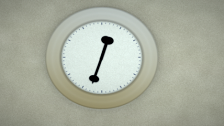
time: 12:33
